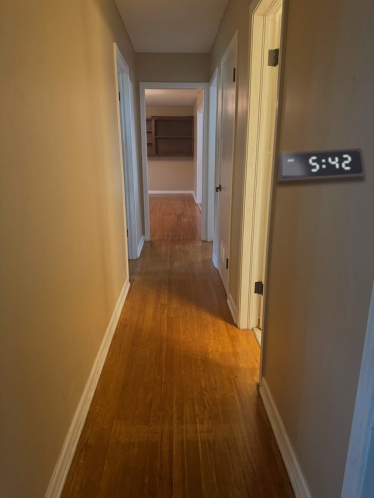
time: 5:42
